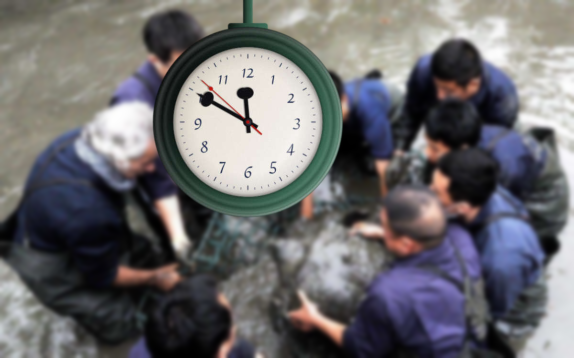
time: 11:49:52
